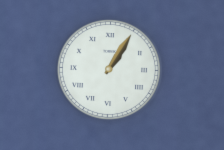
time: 1:05
